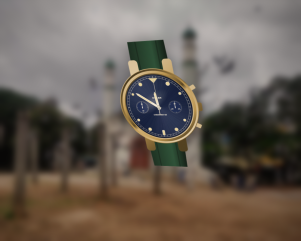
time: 11:51
